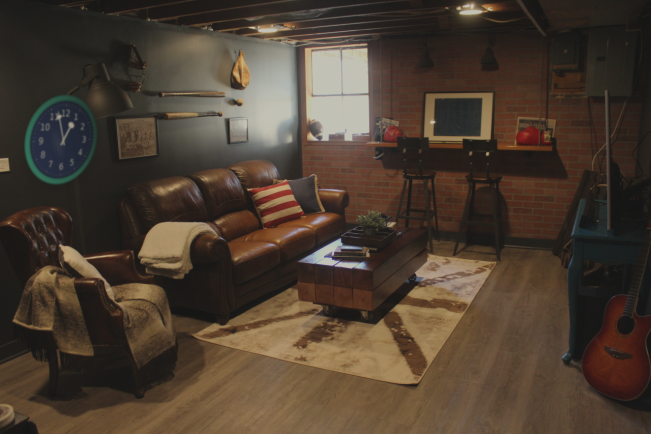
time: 12:57
